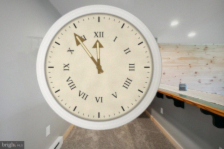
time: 11:54
